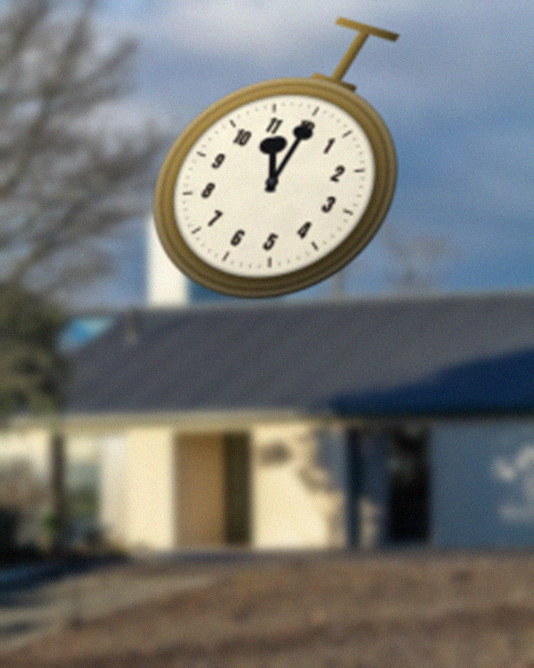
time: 11:00
